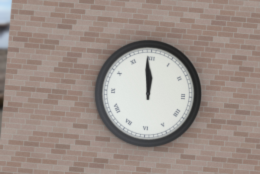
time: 11:59
